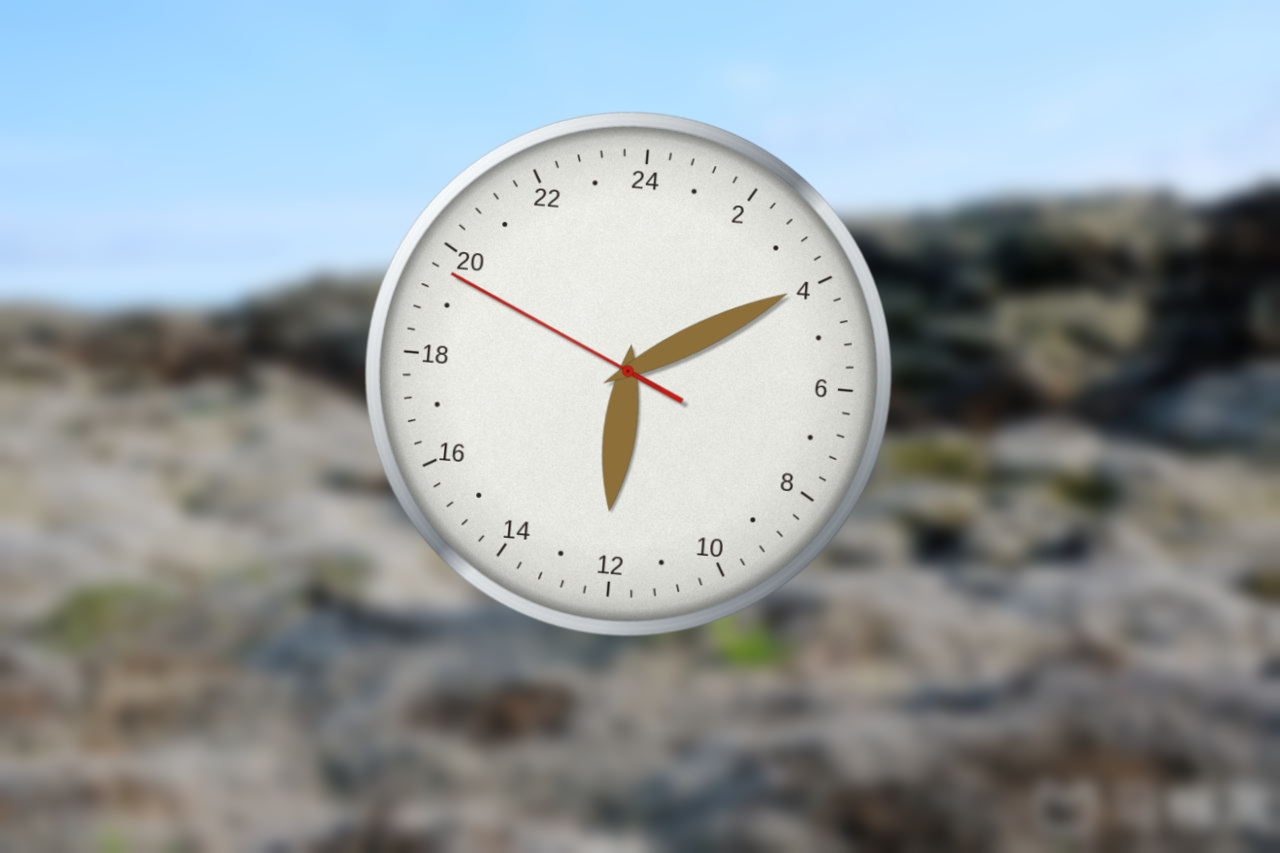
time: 12:09:49
